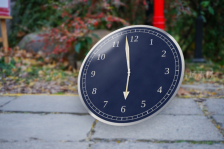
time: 5:58
